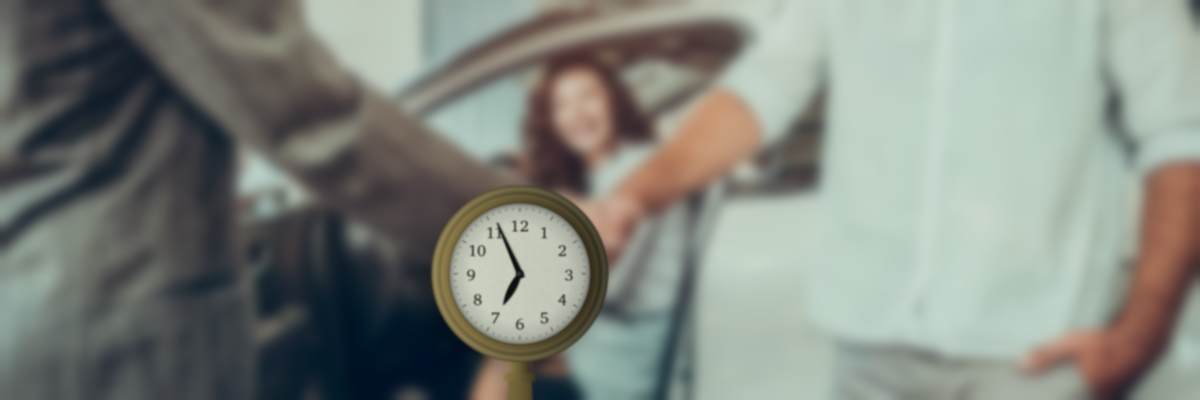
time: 6:56
